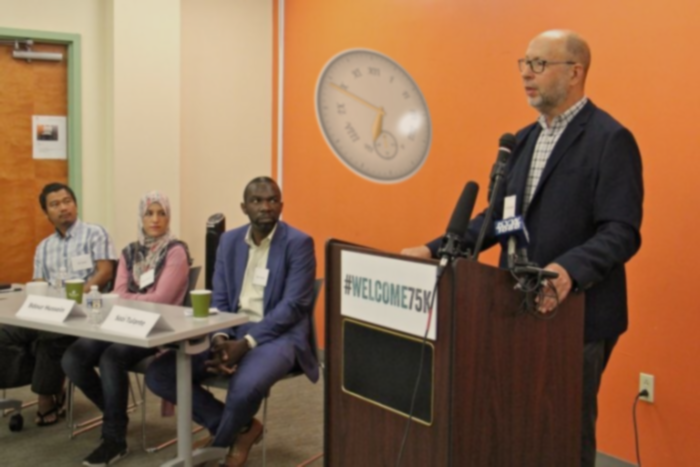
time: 6:49
